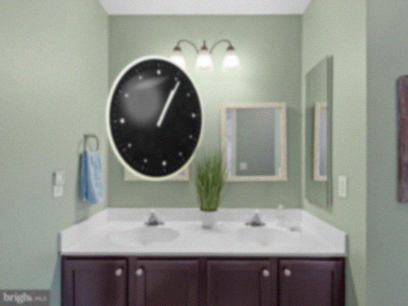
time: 1:06
